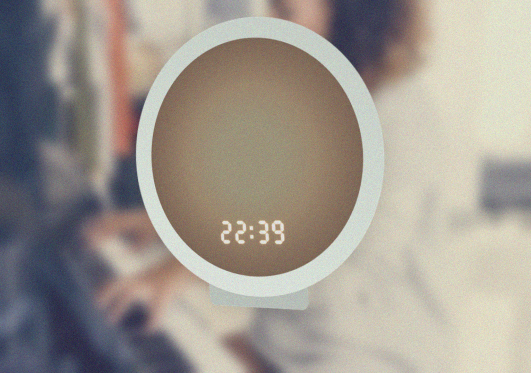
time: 22:39
